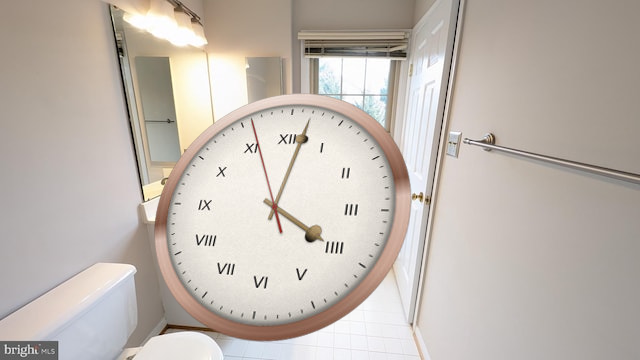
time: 4:01:56
